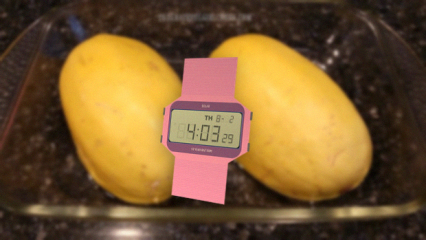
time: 4:03:29
